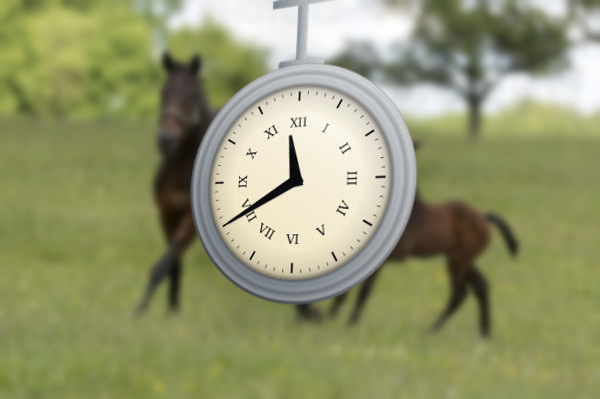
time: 11:40
